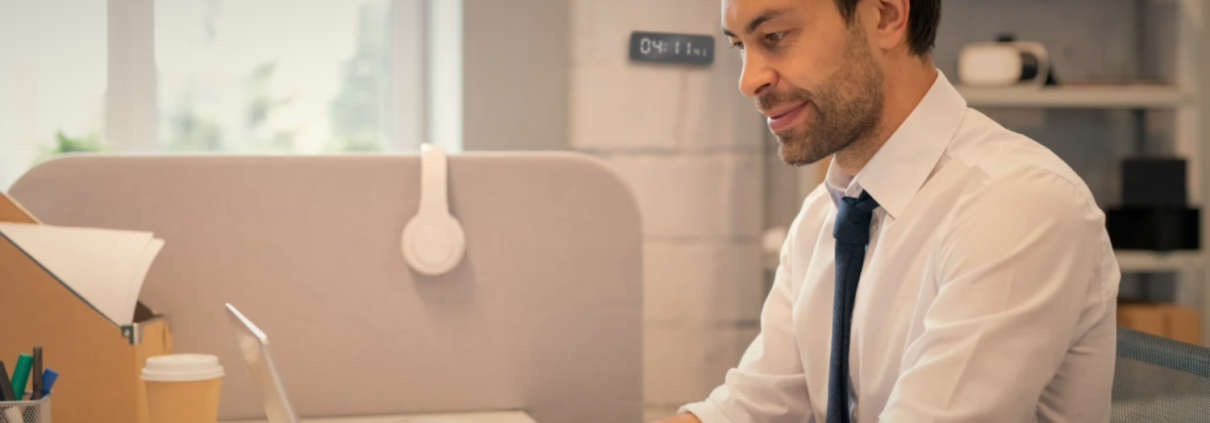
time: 4:11
